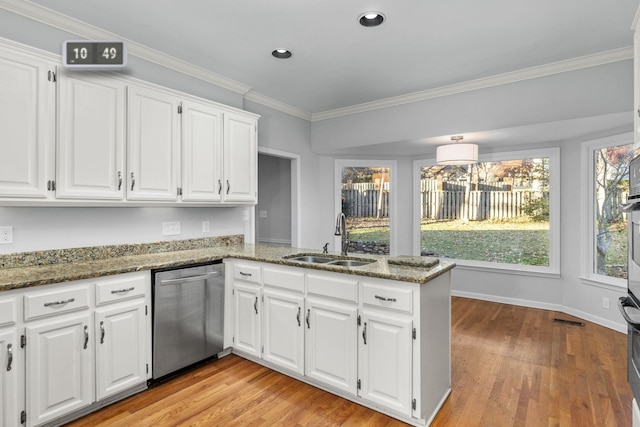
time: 10:49
